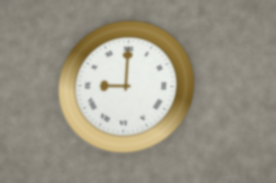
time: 9:00
